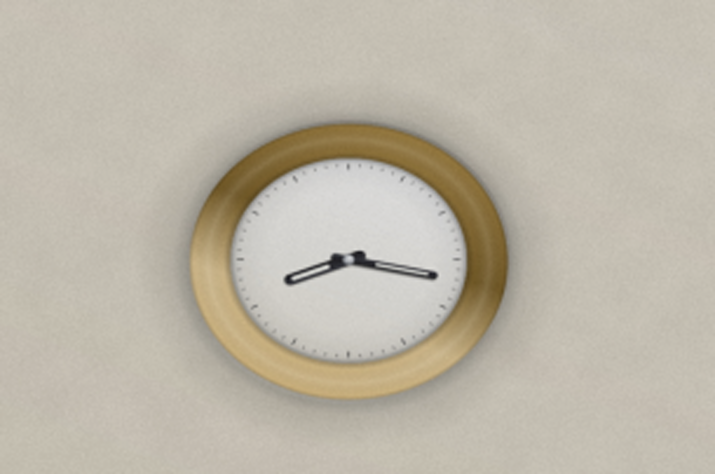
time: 8:17
